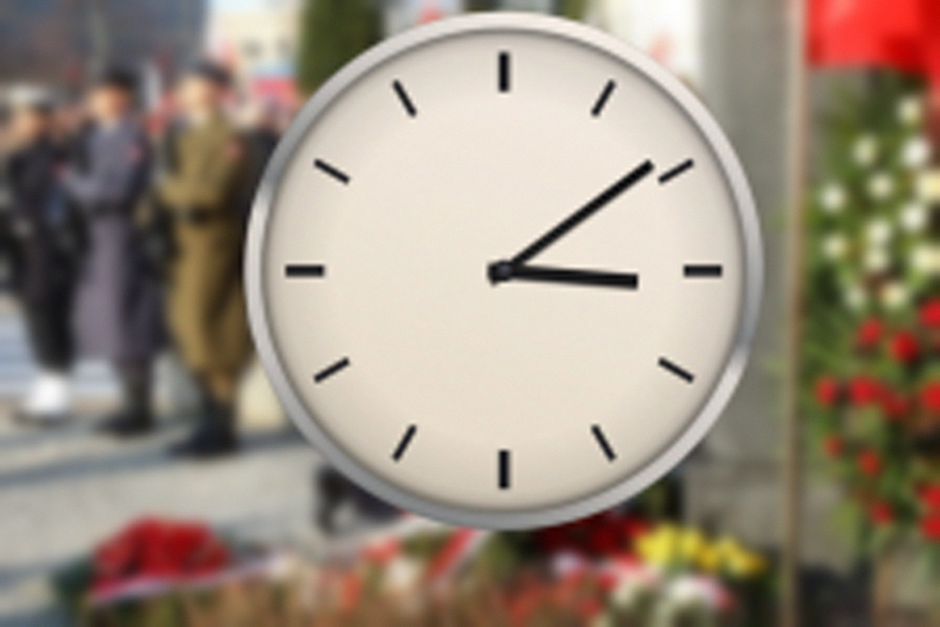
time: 3:09
